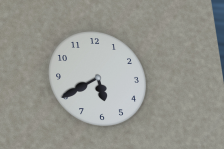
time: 5:40
